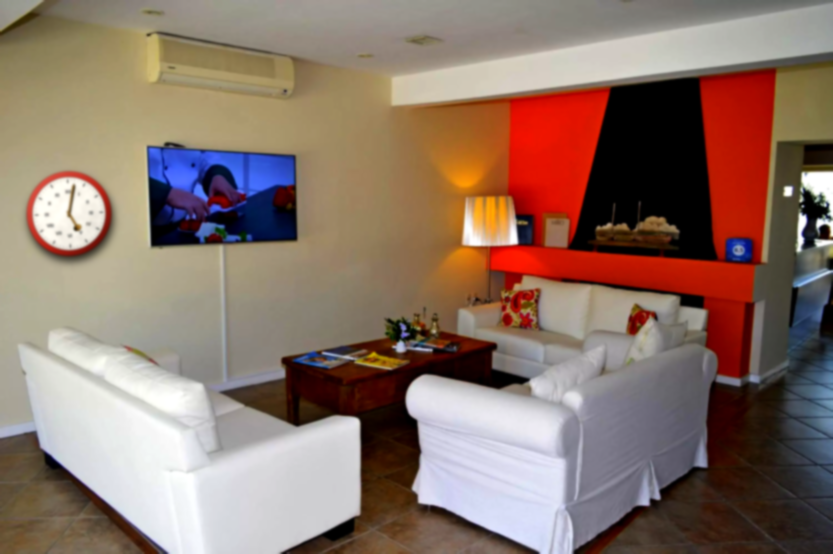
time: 5:02
